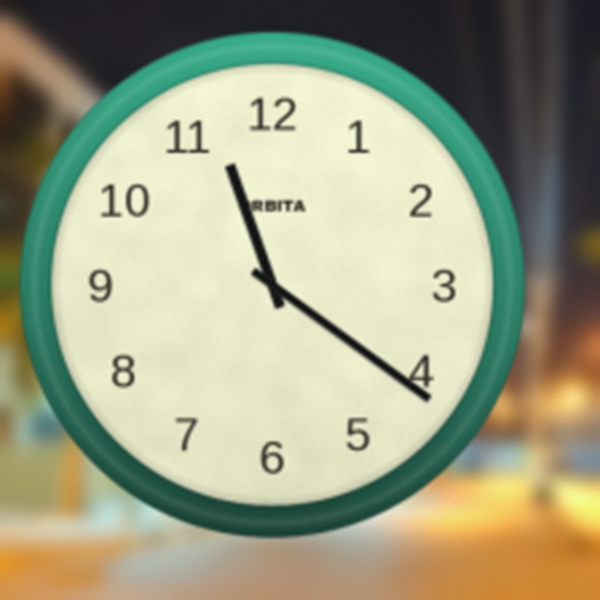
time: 11:21
